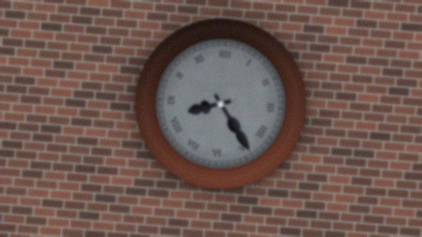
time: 8:24
